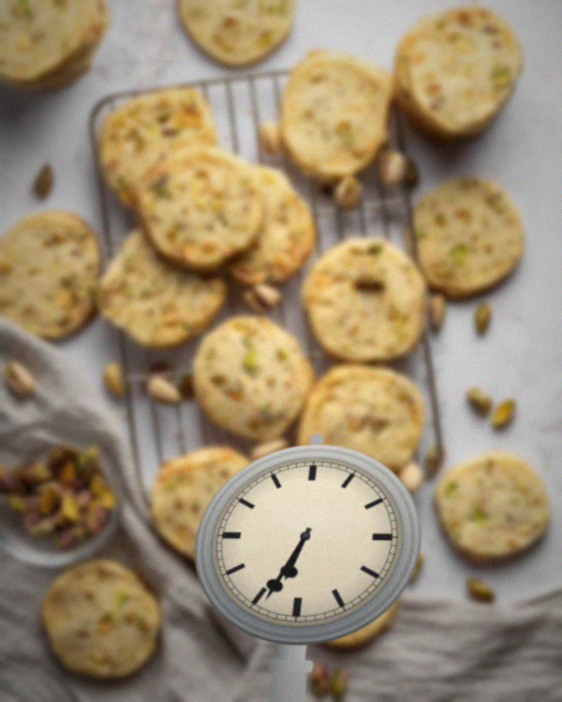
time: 6:34
